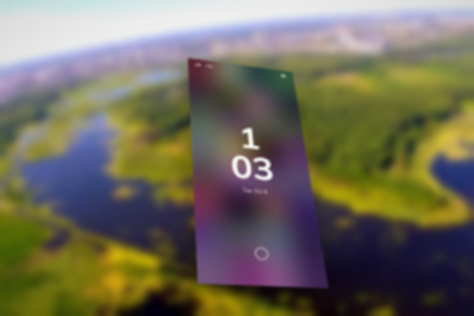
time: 1:03
